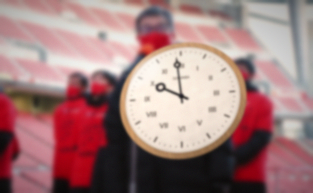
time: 9:59
